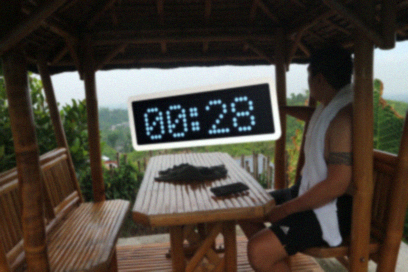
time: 0:28
